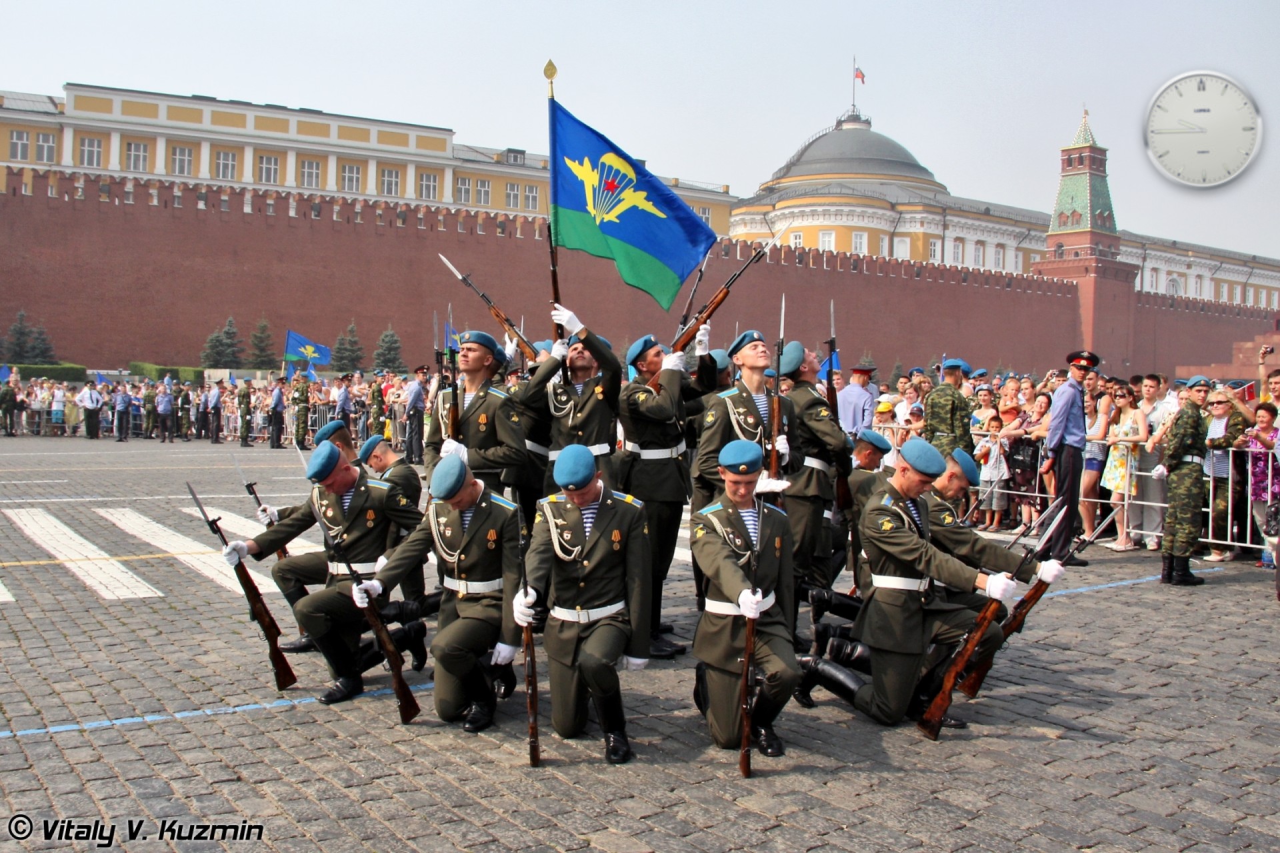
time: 9:45
